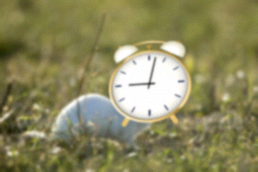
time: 9:02
